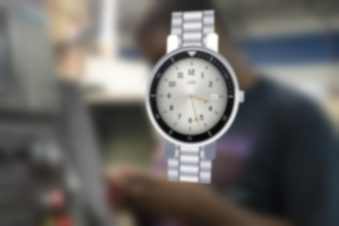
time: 3:27
